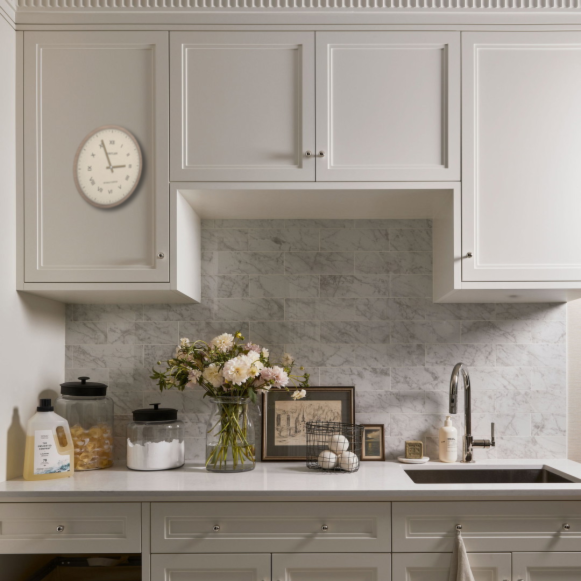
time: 2:56
